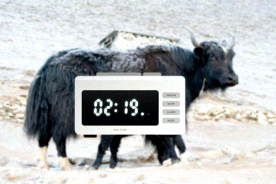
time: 2:19
